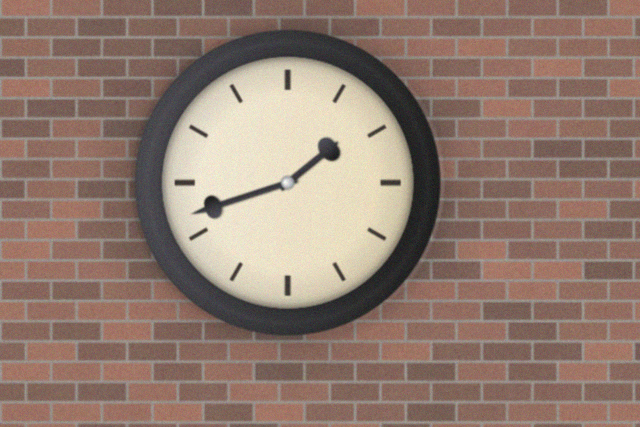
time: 1:42
